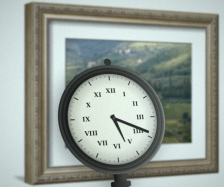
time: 5:19
